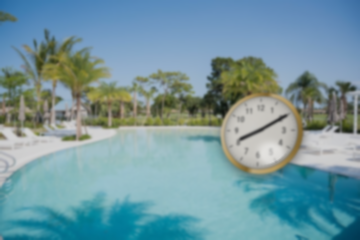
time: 8:10
